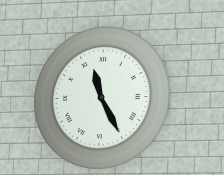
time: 11:25
